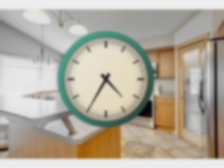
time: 4:35
